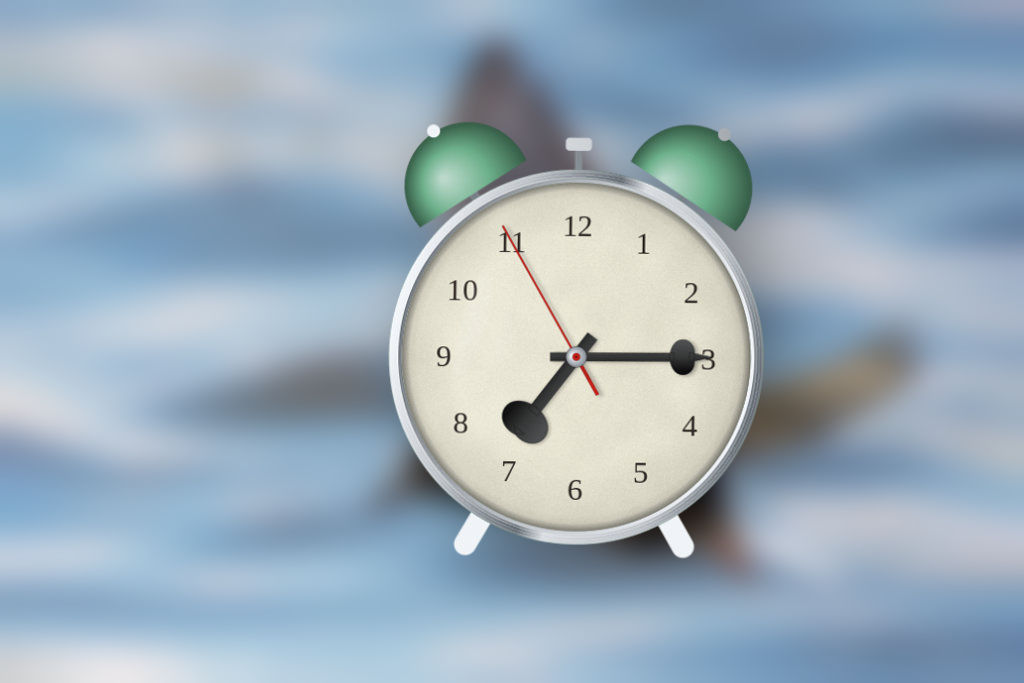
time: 7:14:55
